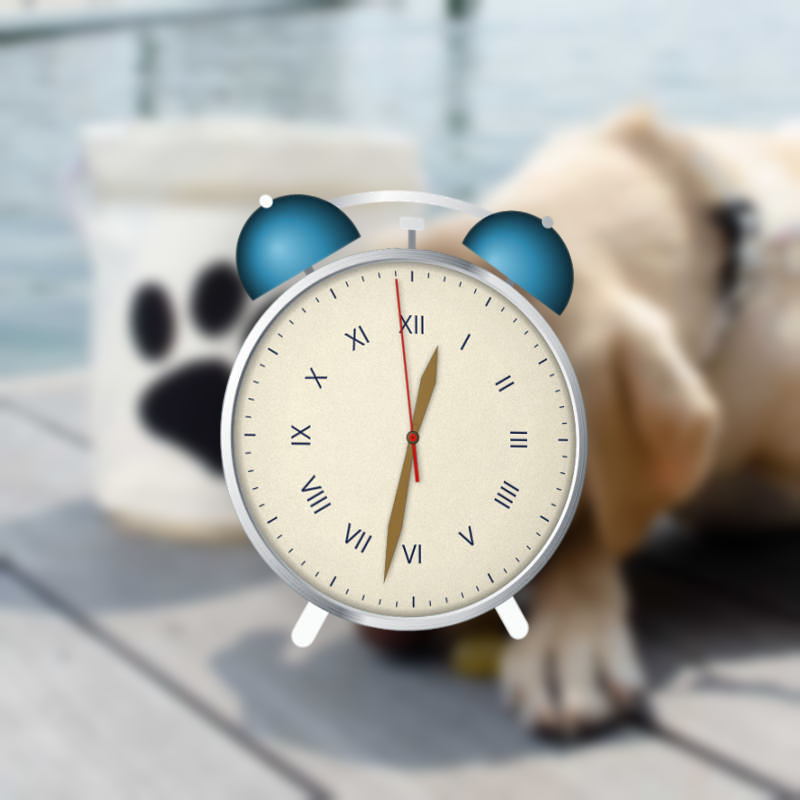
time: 12:31:59
